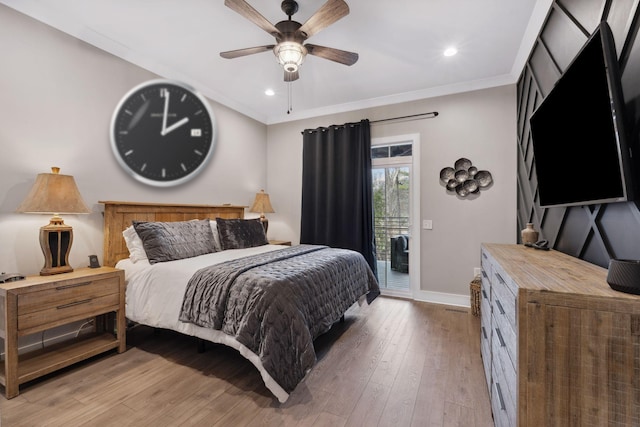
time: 2:01
